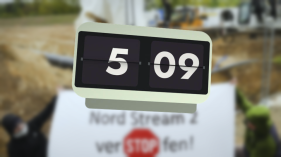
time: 5:09
